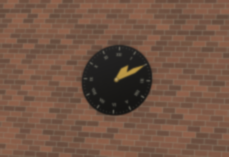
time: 1:10
